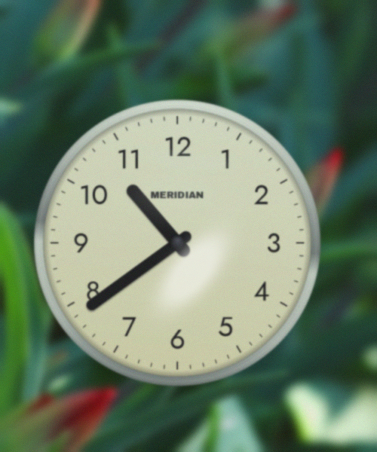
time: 10:39
